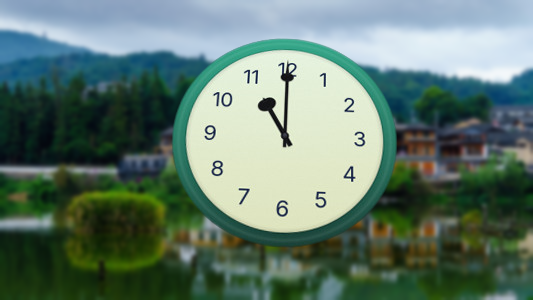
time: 11:00
